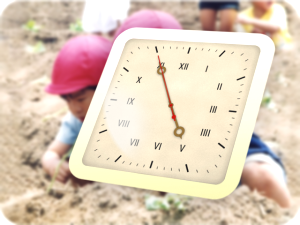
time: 4:54:55
